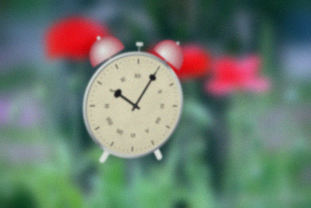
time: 10:05
